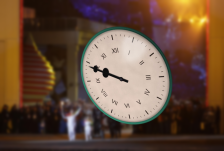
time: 9:49
